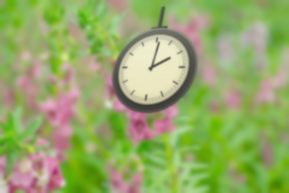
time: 2:01
